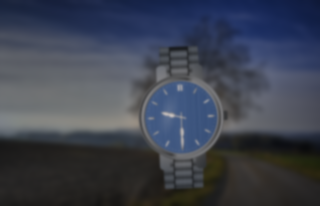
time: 9:30
